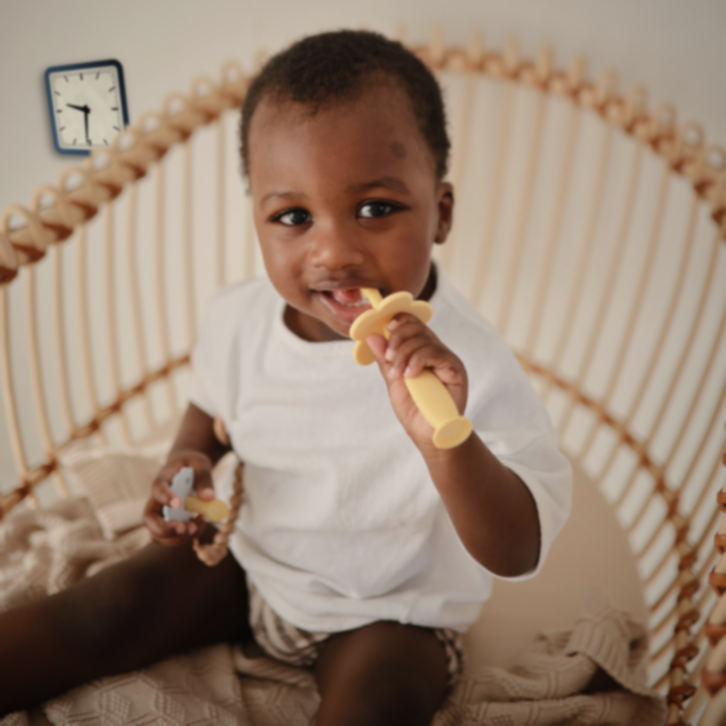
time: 9:31
